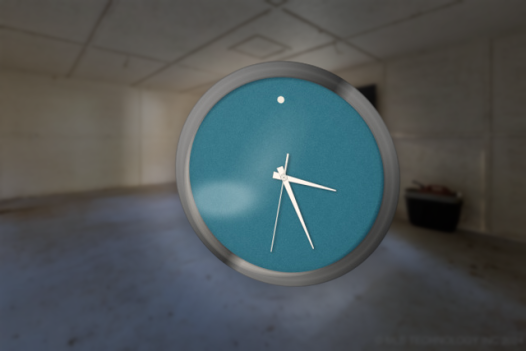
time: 3:26:32
